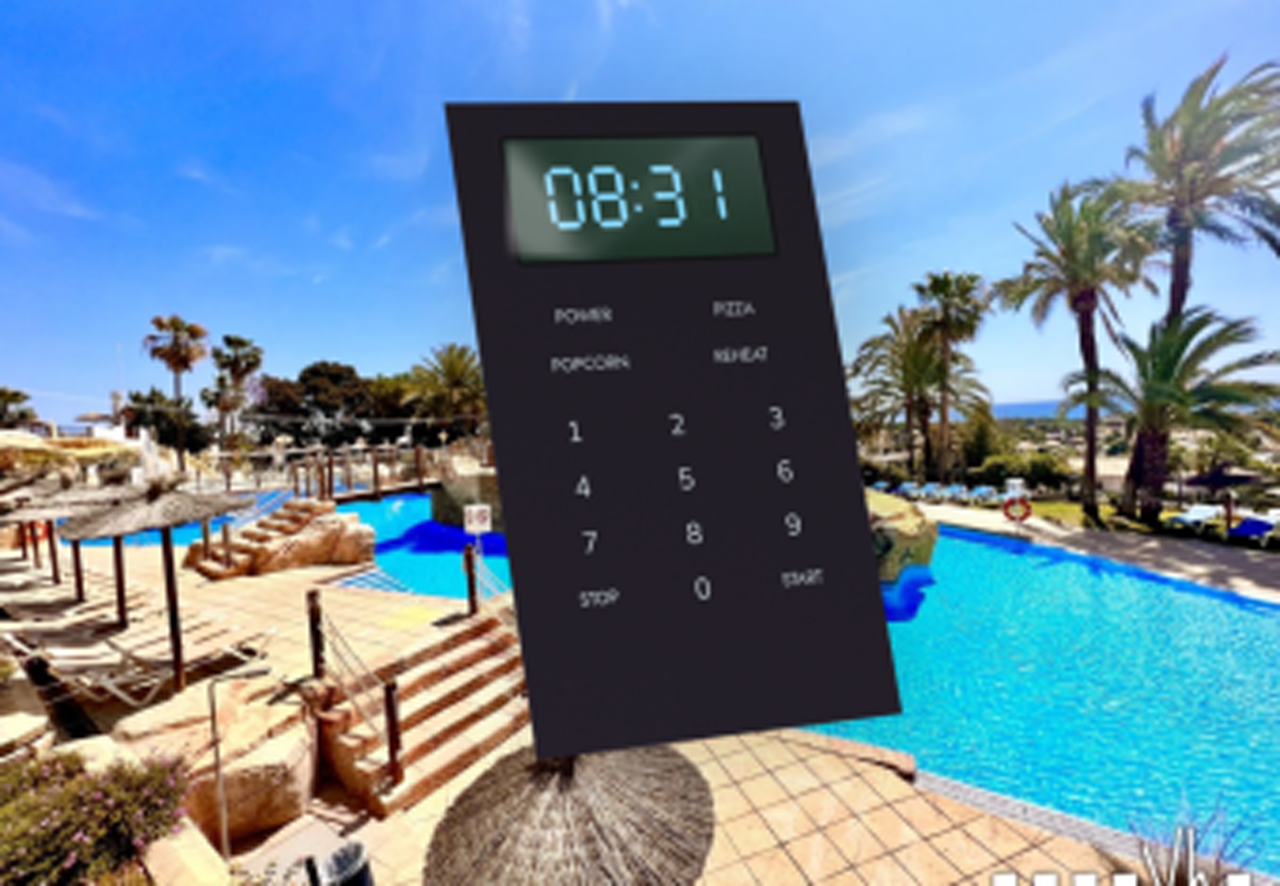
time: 8:31
